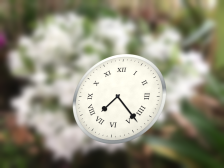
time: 7:23
